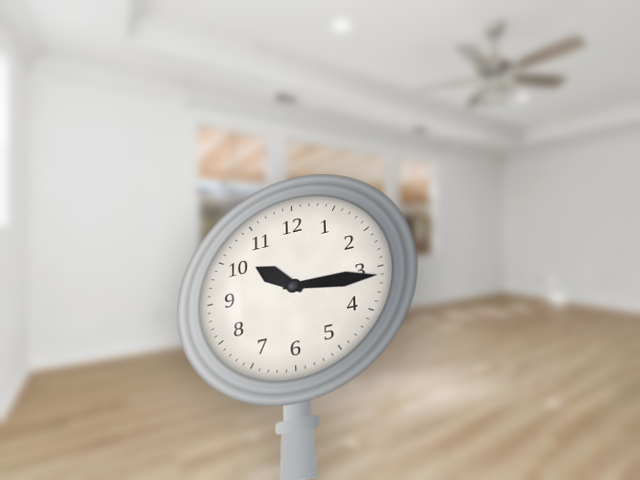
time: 10:16
